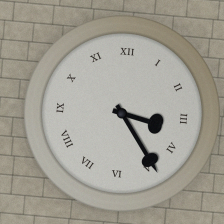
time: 3:24
